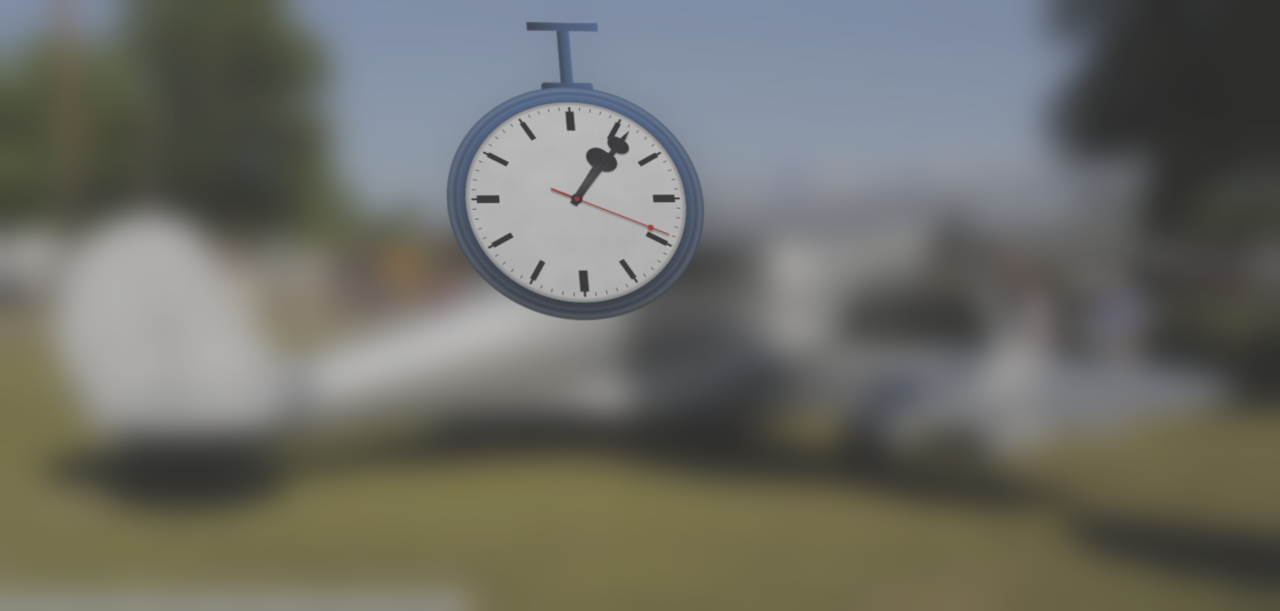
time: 1:06:19
